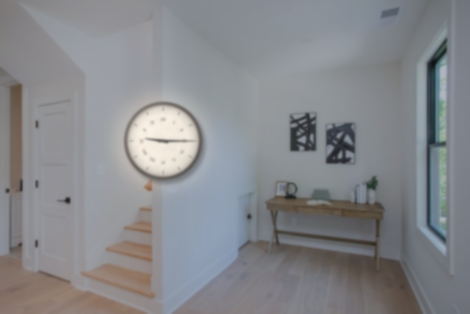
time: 9:15
